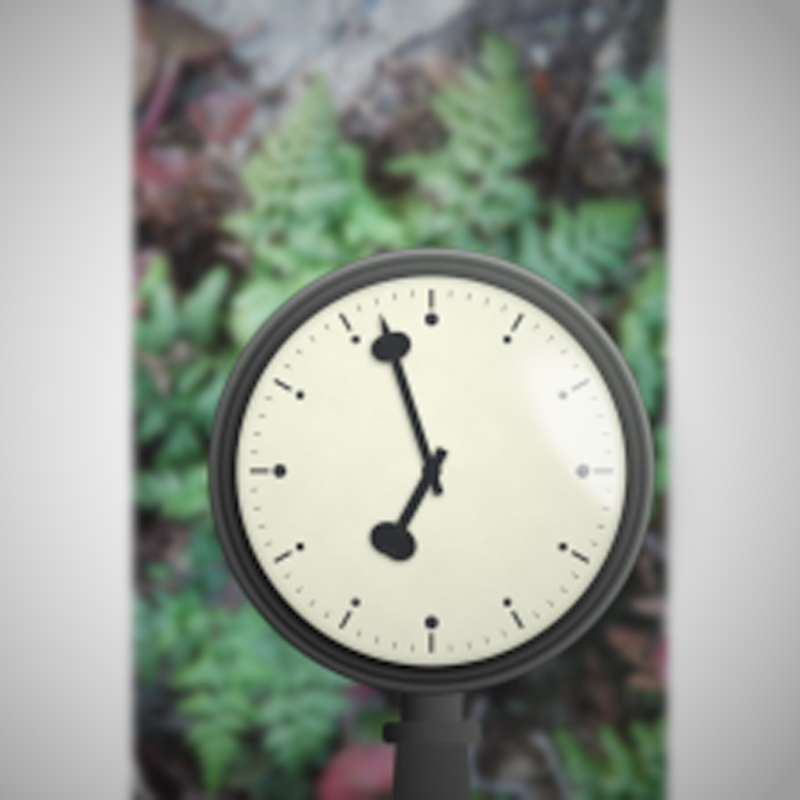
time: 6:57
